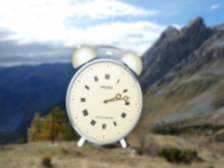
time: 2:13
